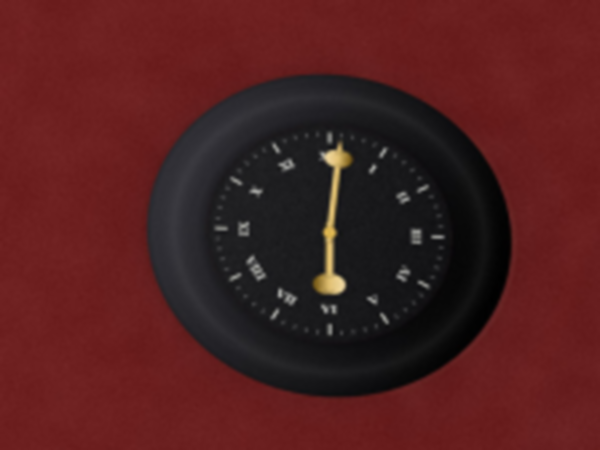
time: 6:01
